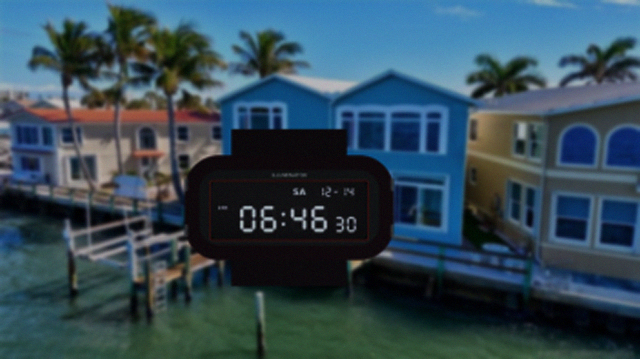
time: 6:46:30
